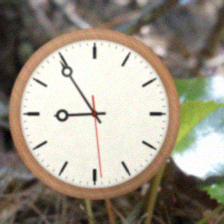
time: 8:54:29
